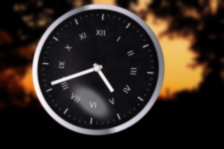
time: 4:41
